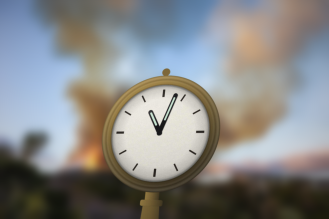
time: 11:03
